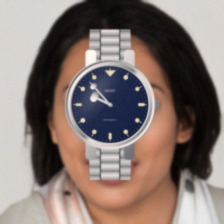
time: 9:53
